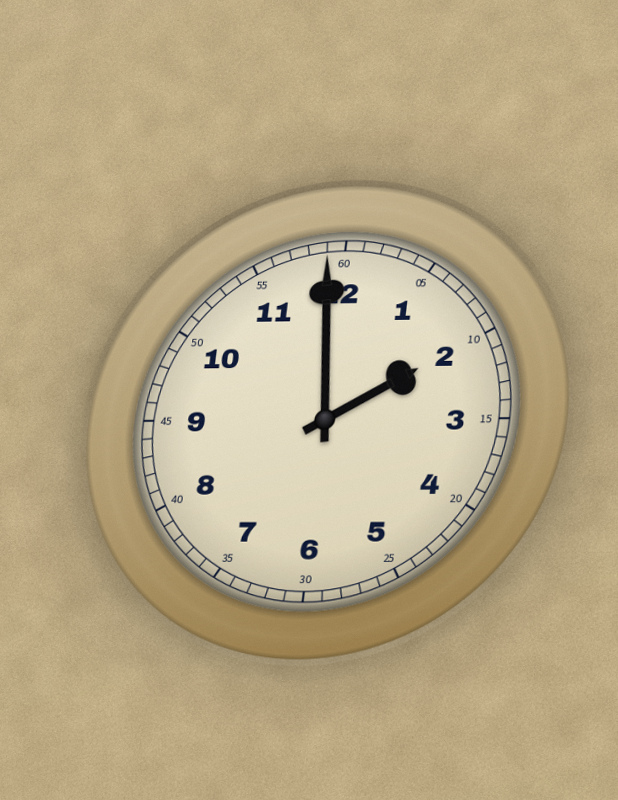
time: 1:59
